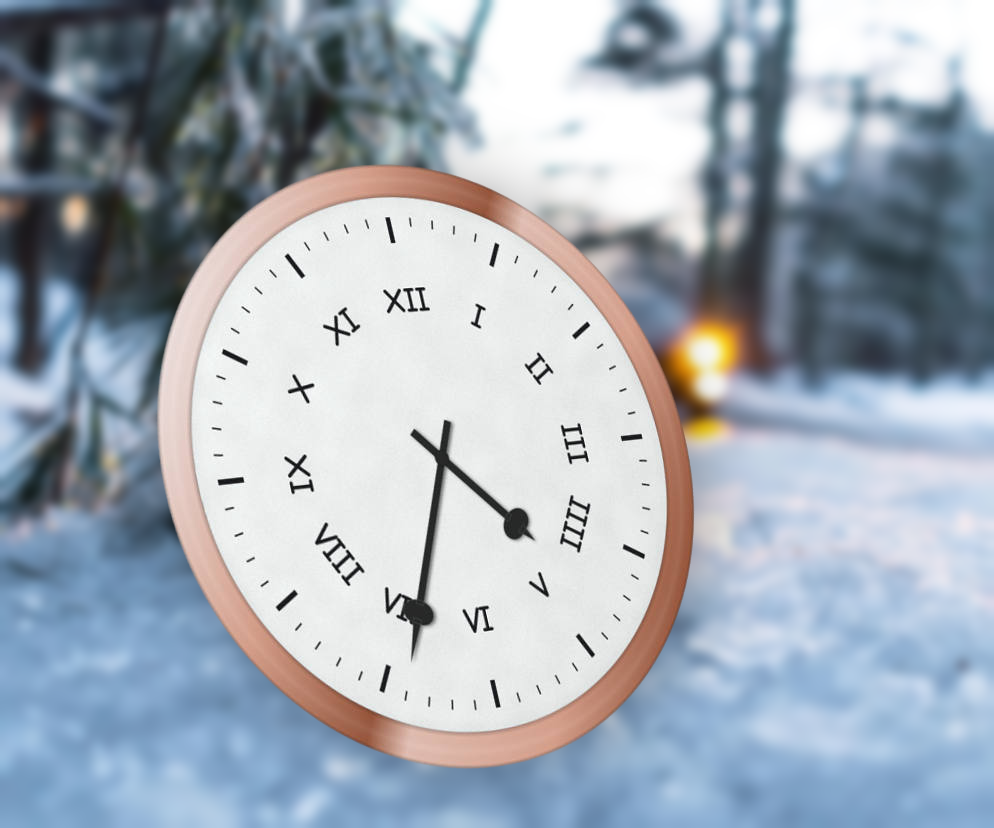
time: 4:34
